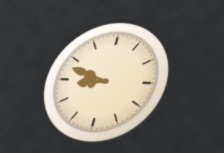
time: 8:48
